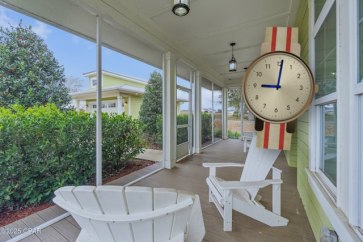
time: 9:01
